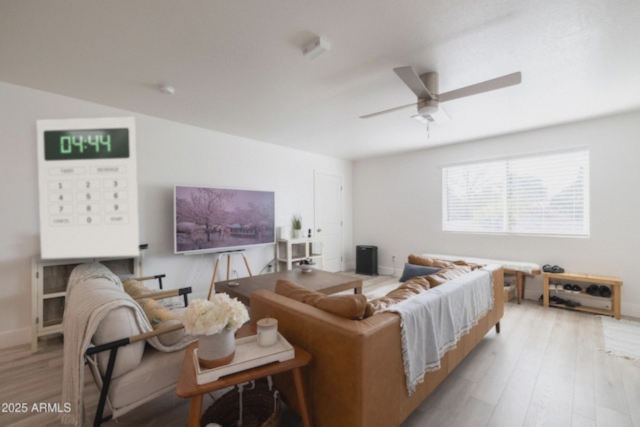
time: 4:44
